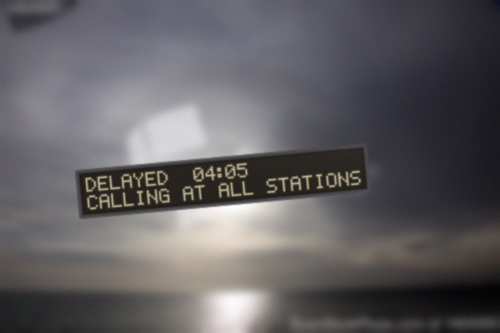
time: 4:05
